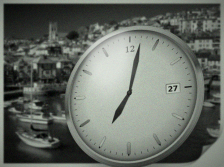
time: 7:02
